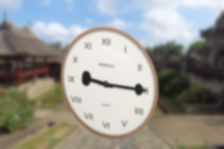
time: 9:15
